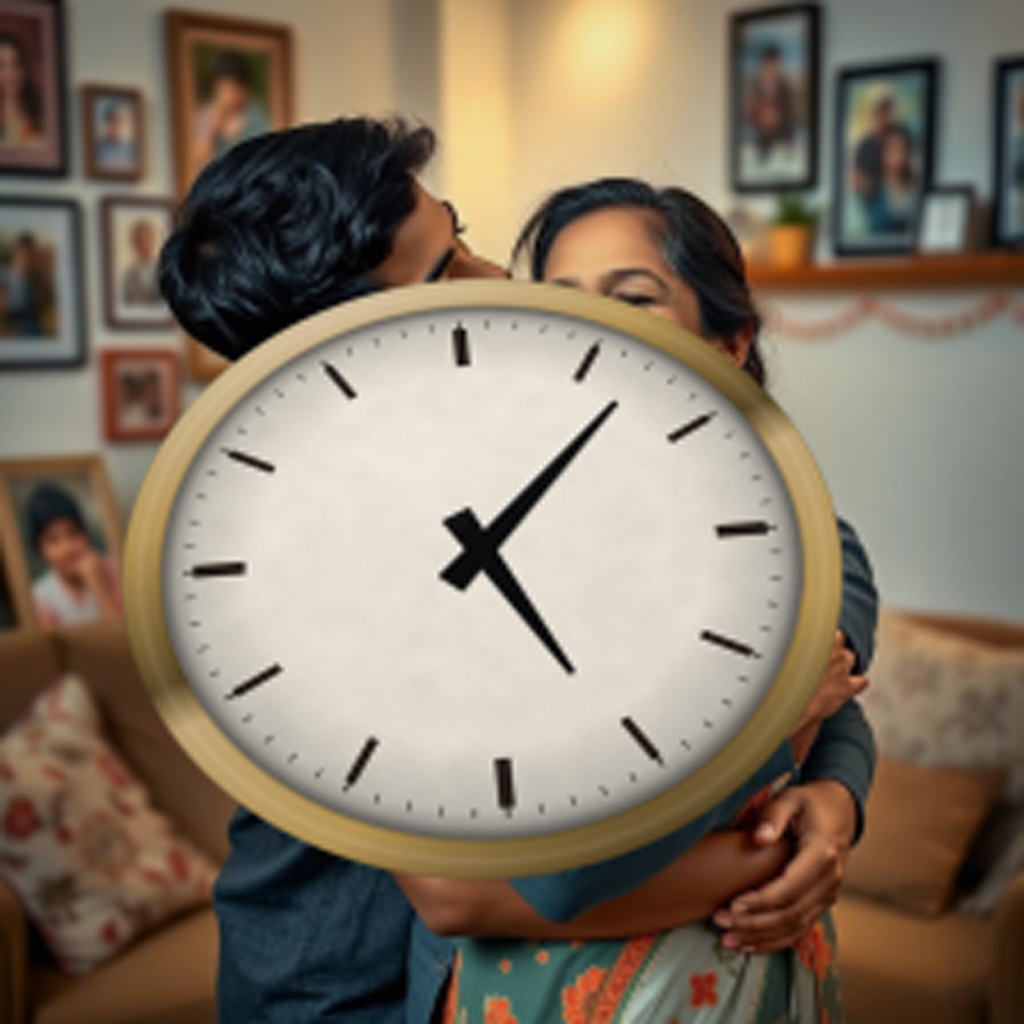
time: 5:07
